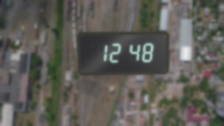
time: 12:48
